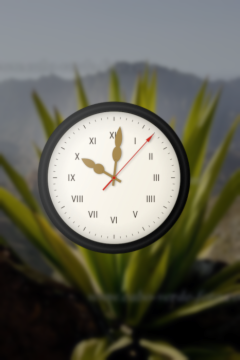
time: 10:01:07
